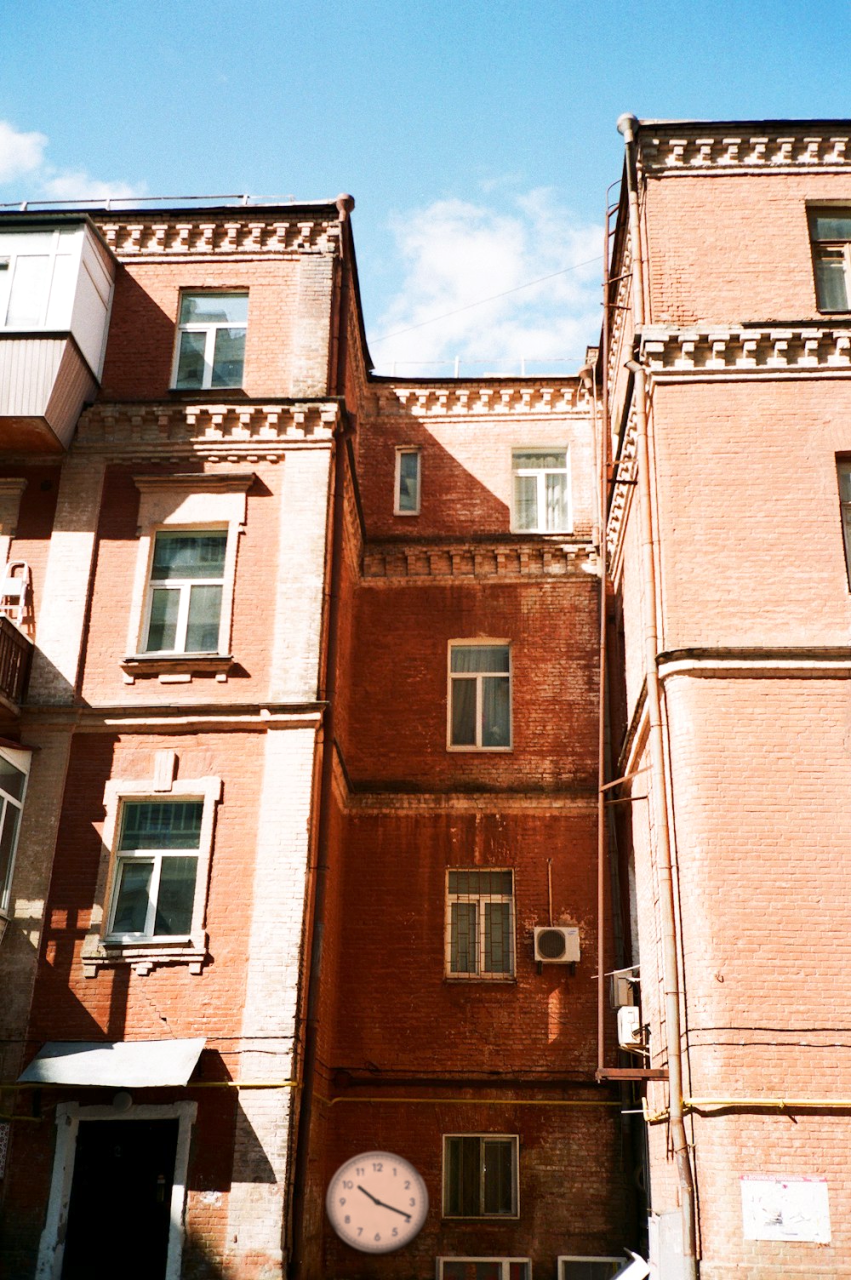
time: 10:19
